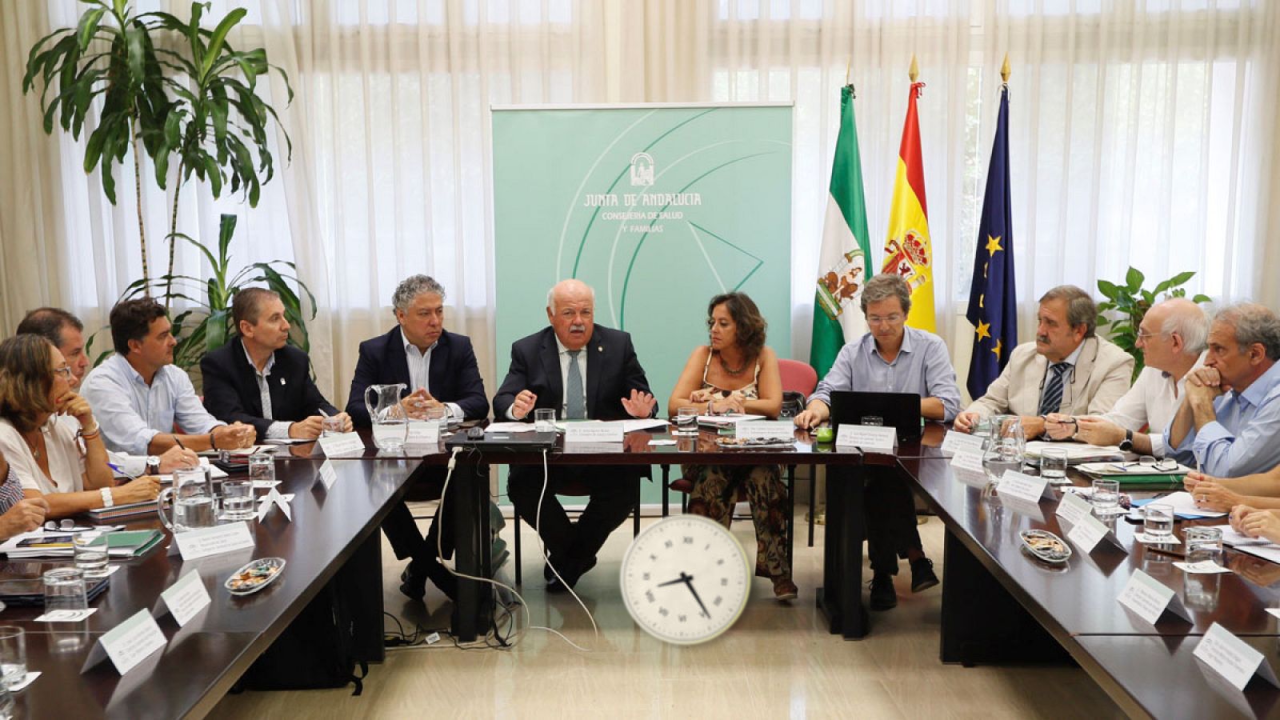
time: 8:24
